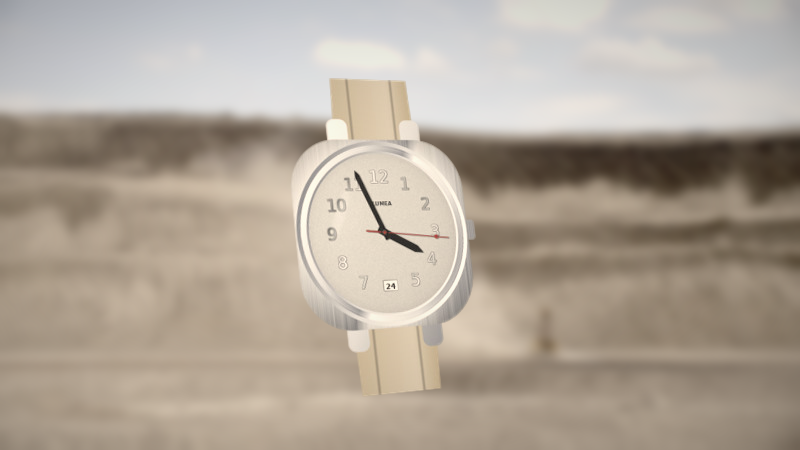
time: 3:56:16
